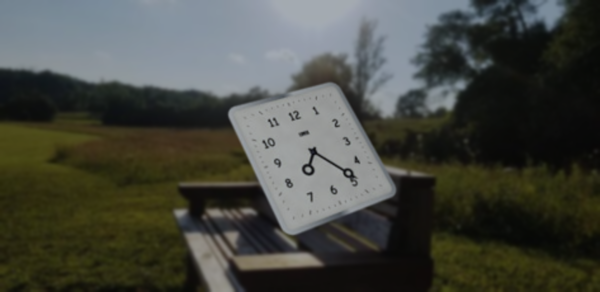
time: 7:24
